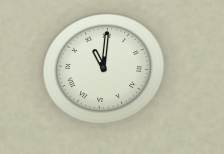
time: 11:00
